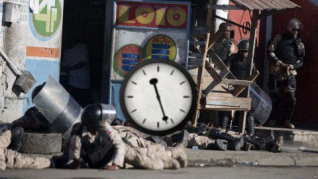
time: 11:27
